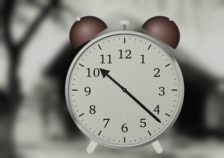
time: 10:22
